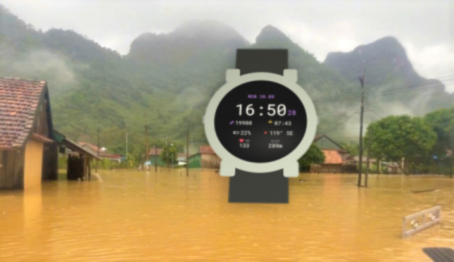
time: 16:50
